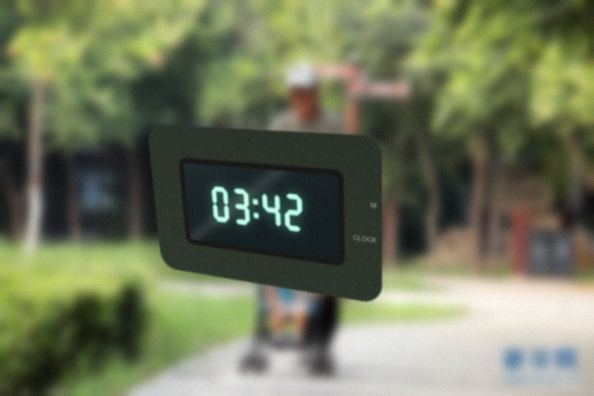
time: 3:42
